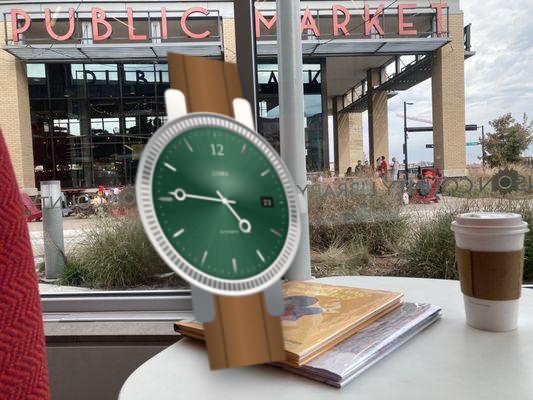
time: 4:46
